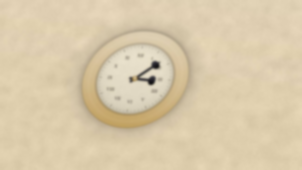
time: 3:08
